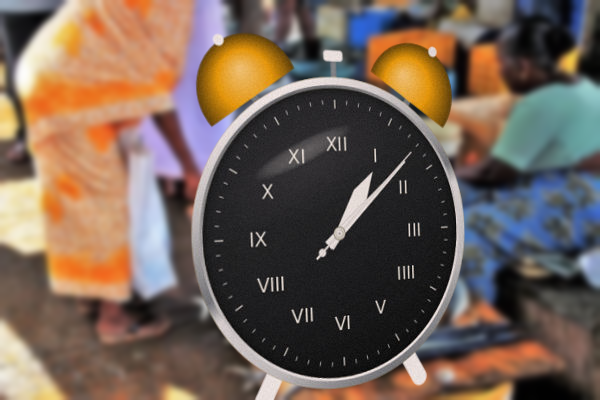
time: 1:08:08
